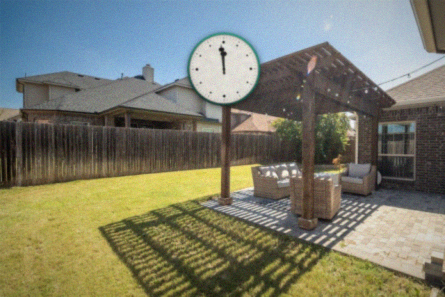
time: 11:59
